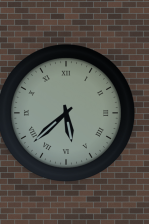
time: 5:38
